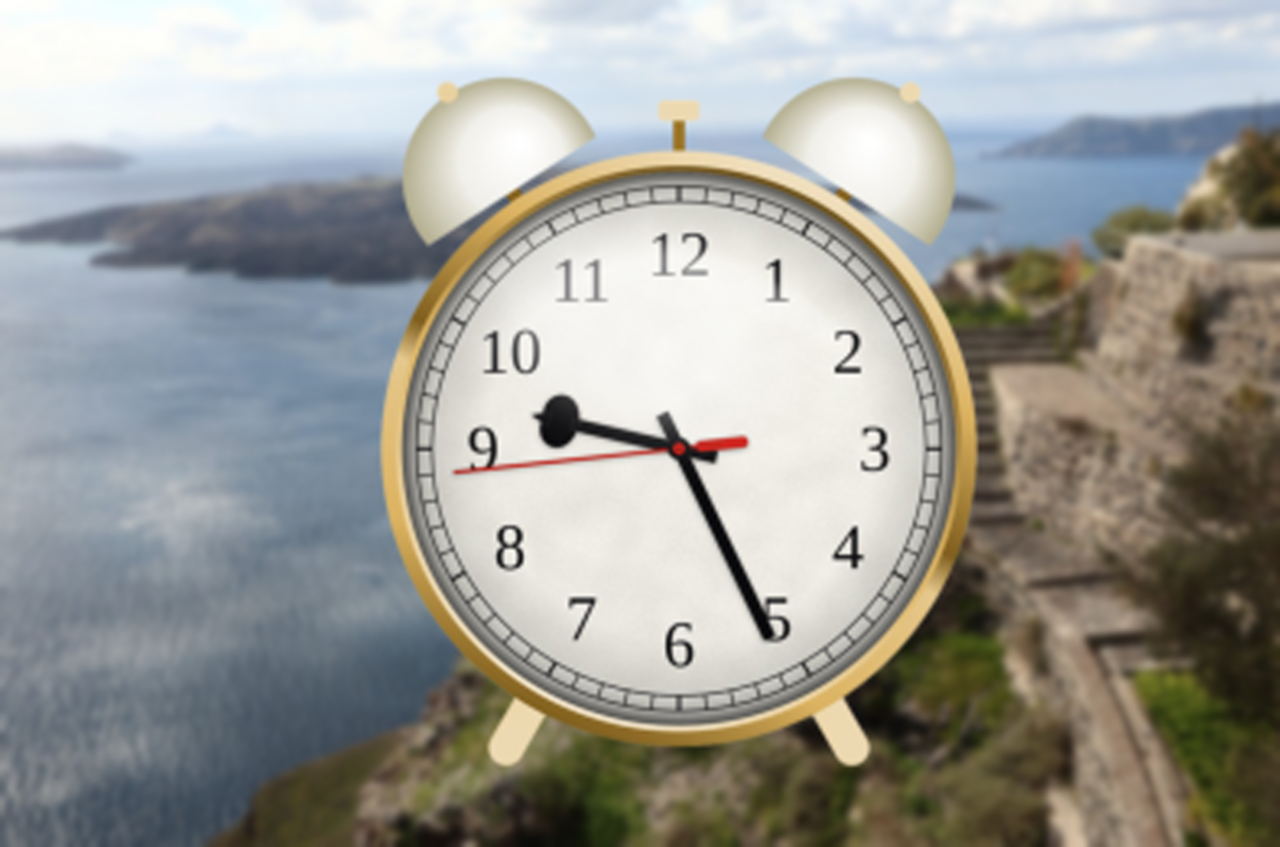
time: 9:25:44
